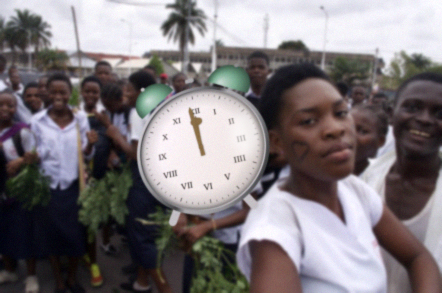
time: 11:59
